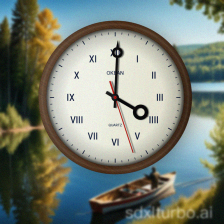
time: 4:00:27
